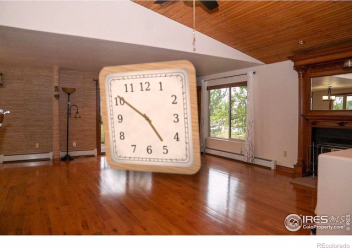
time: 4:51
